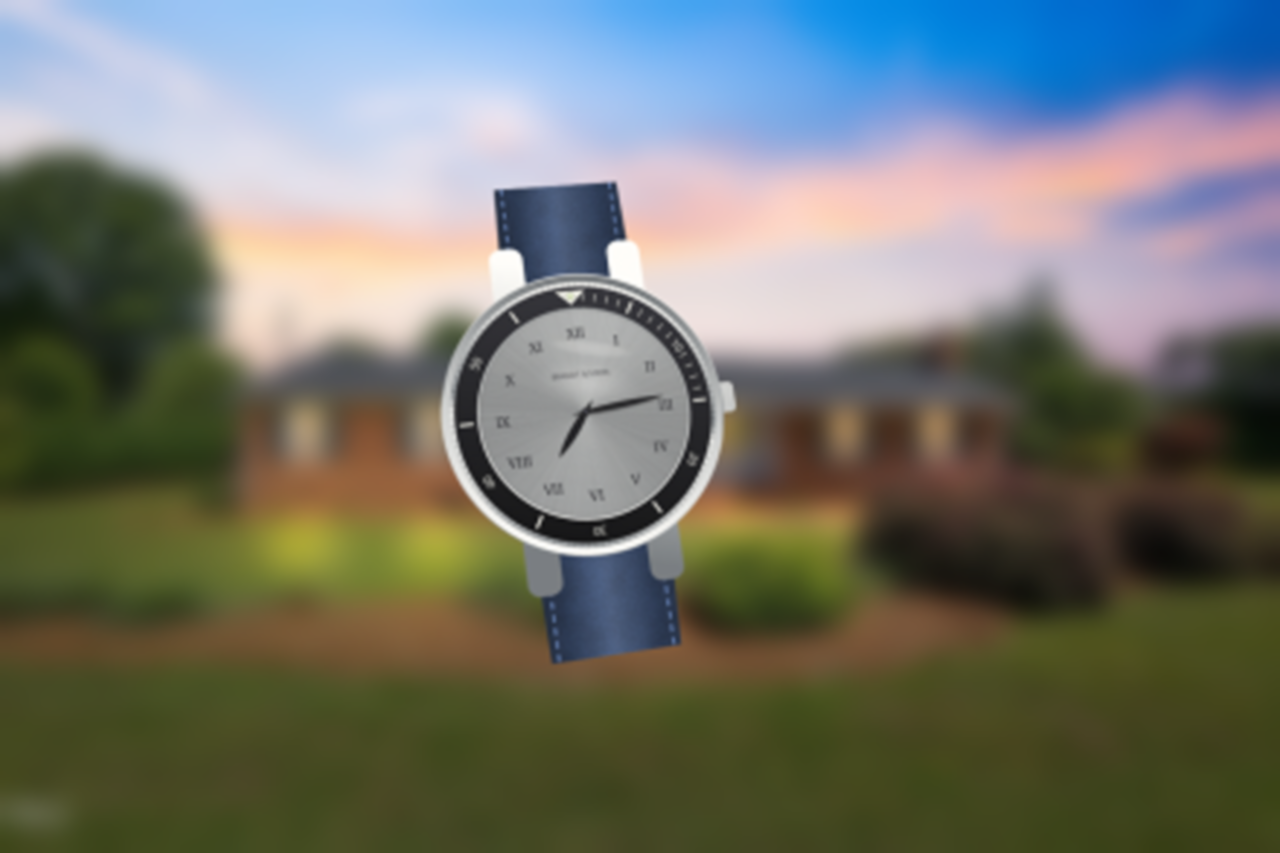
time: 7:14
